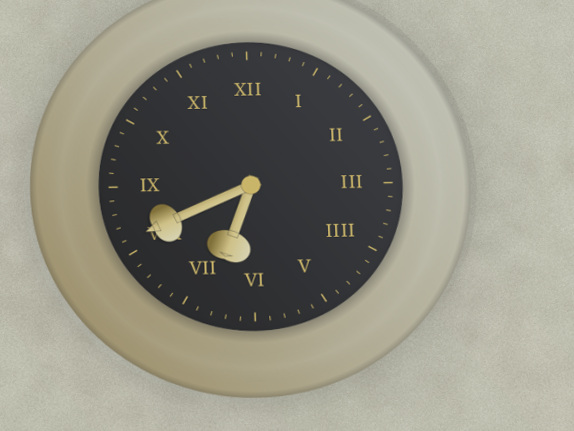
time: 6:41
